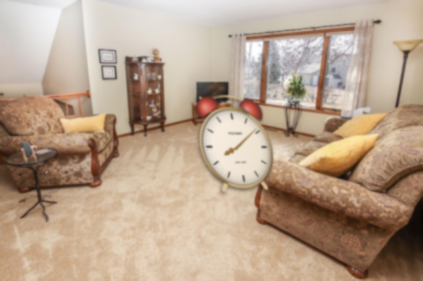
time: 8:09
